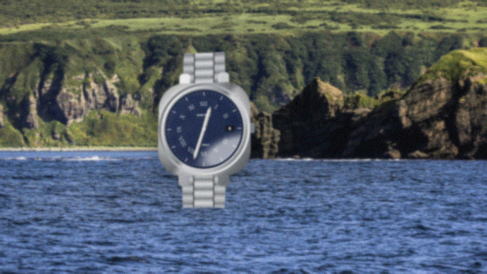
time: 12:33
